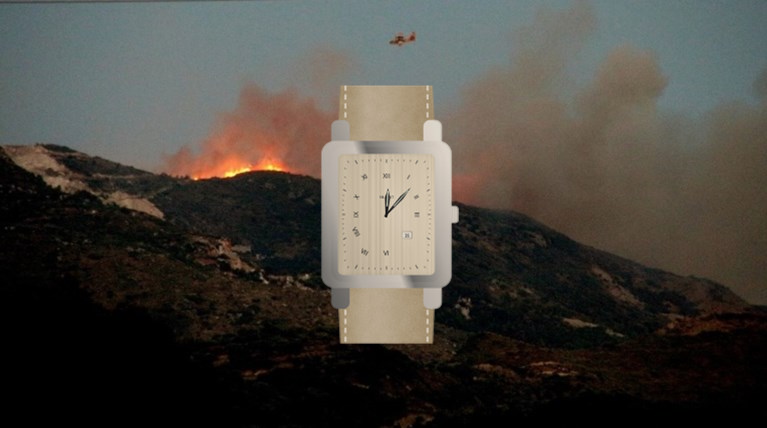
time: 12:07
